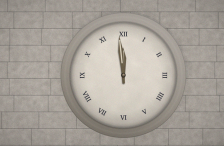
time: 11:59
